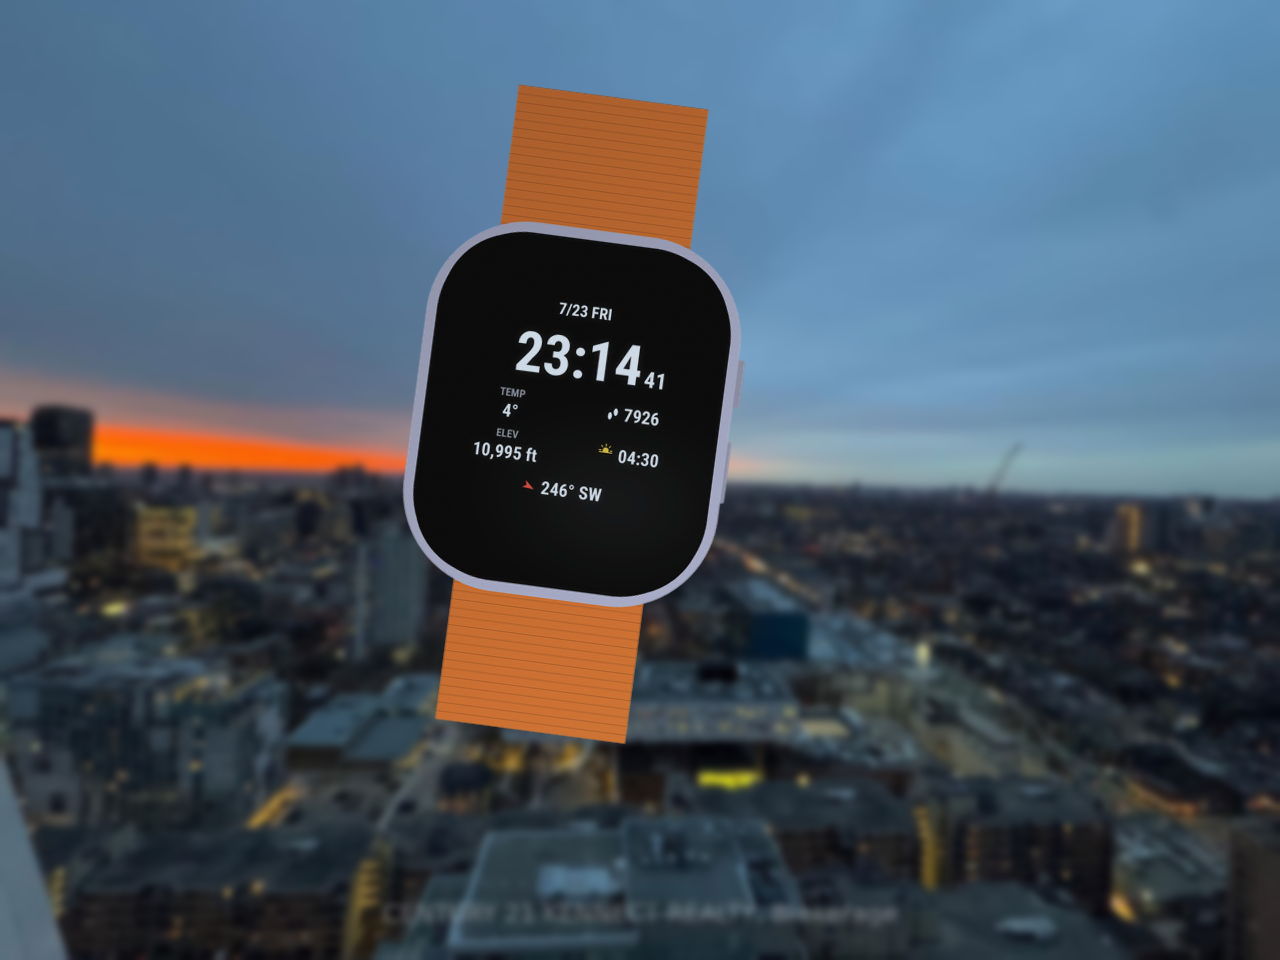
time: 23:14:41
